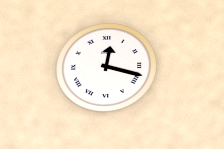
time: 12:18
